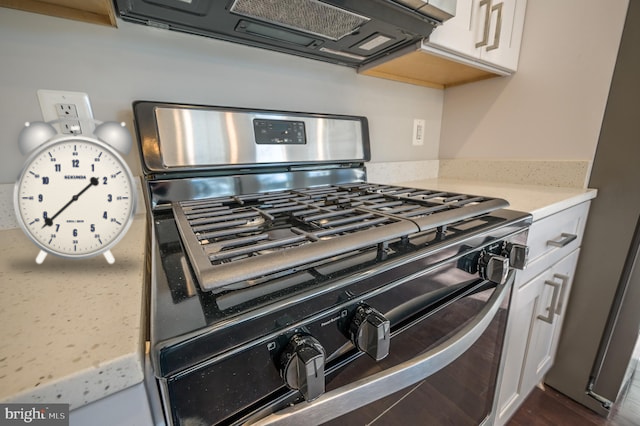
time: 1:38
